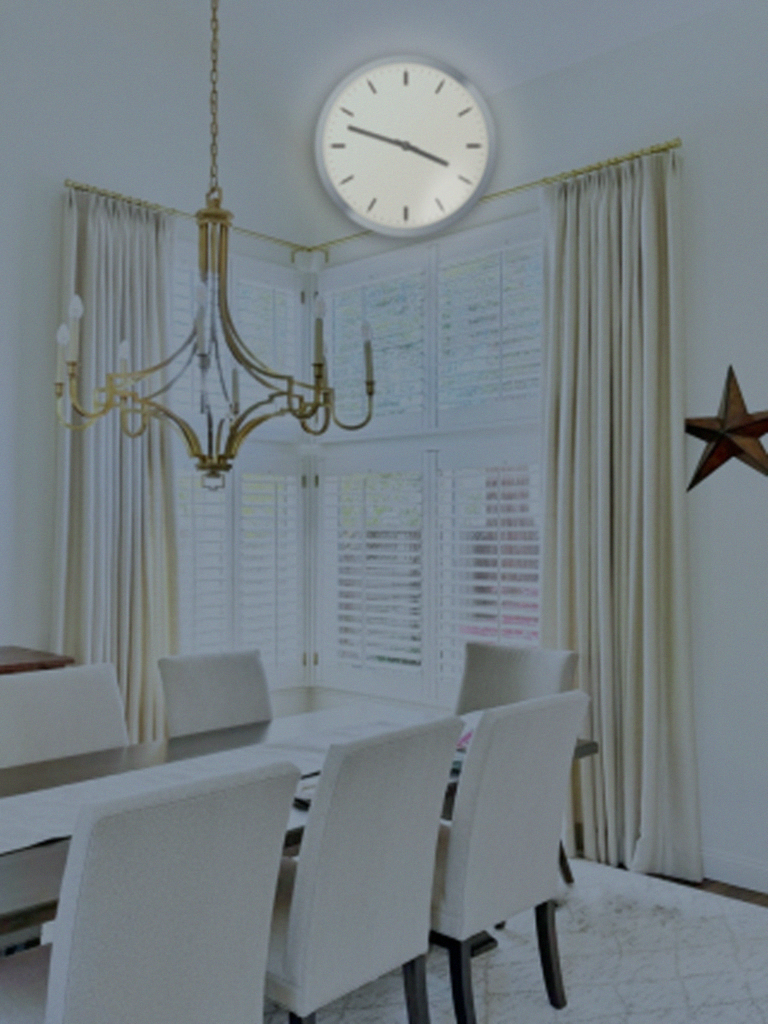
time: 3:48
